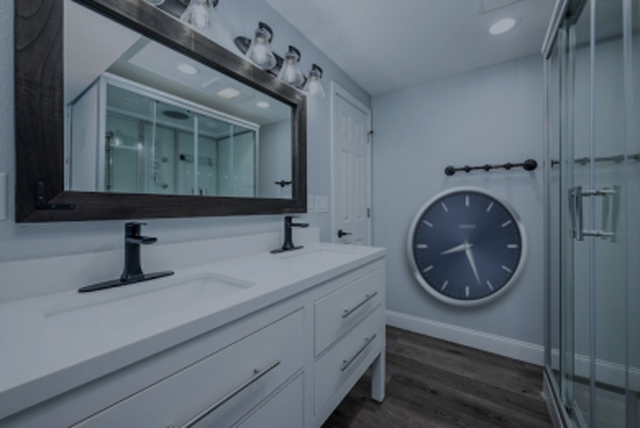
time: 8:27
